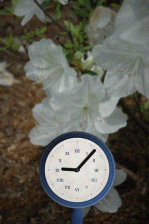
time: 9:07
